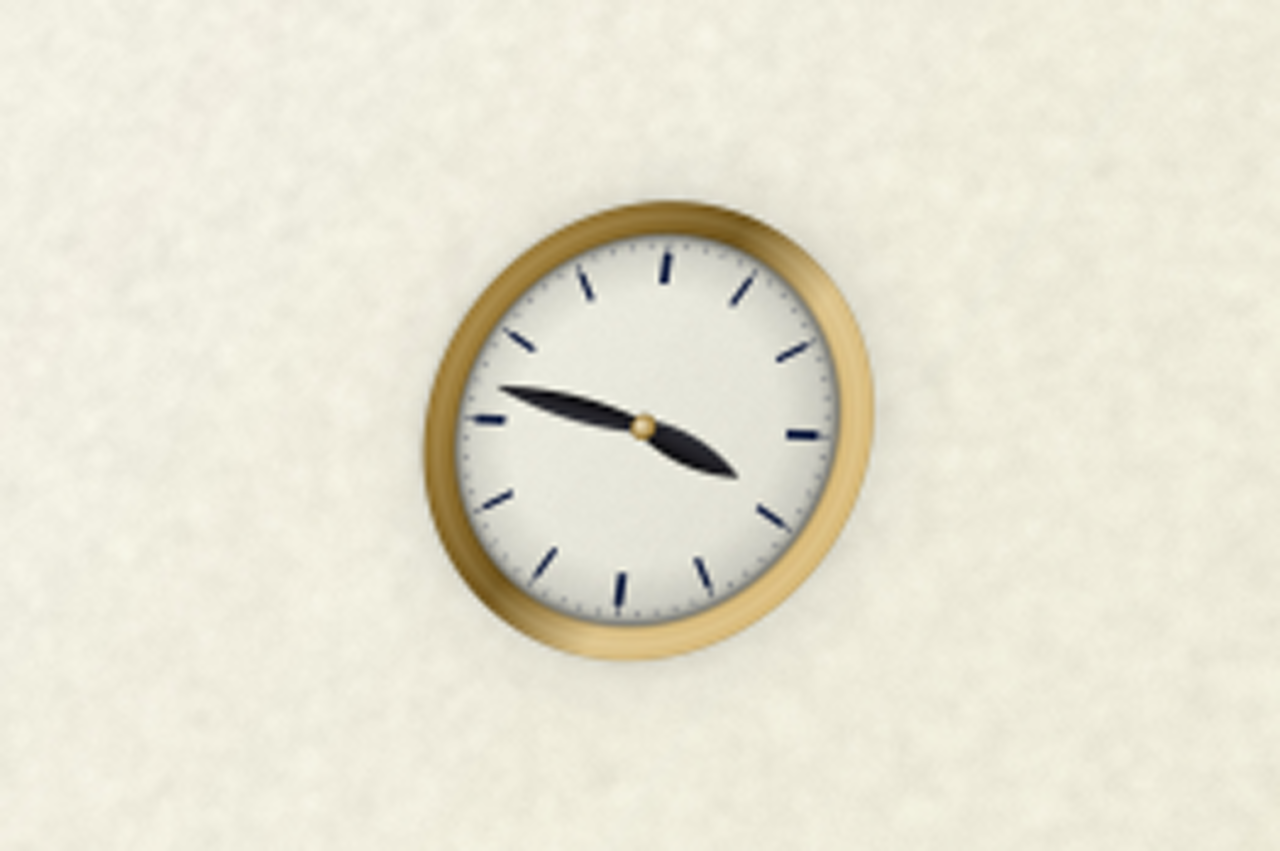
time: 3:47
